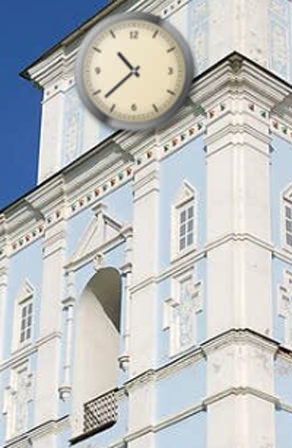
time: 10:38
